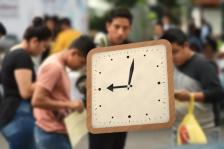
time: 9:02
